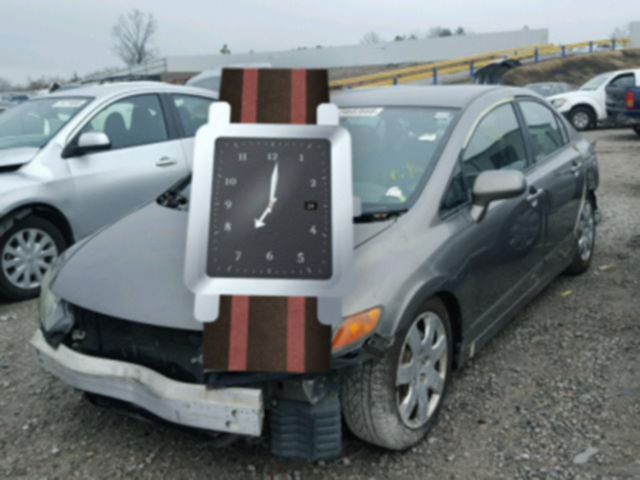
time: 7:01
